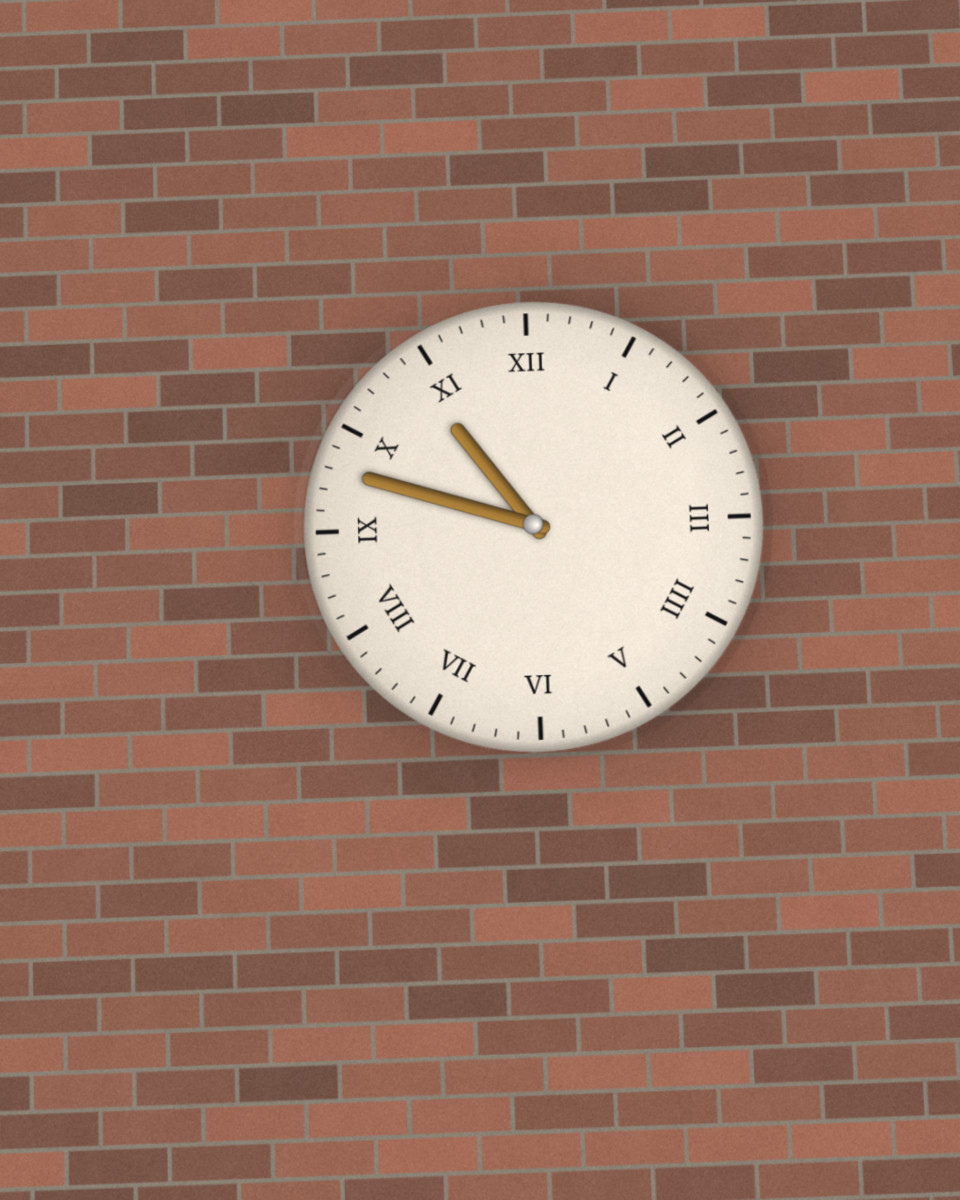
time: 10:48
